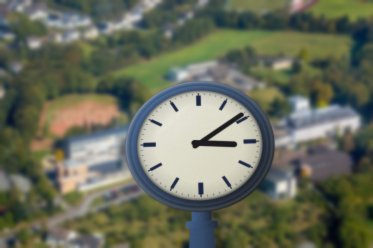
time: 3:09
